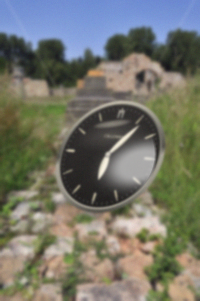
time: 6:06
